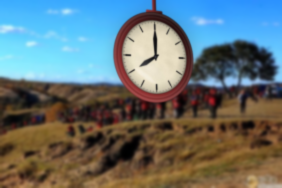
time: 8:00
